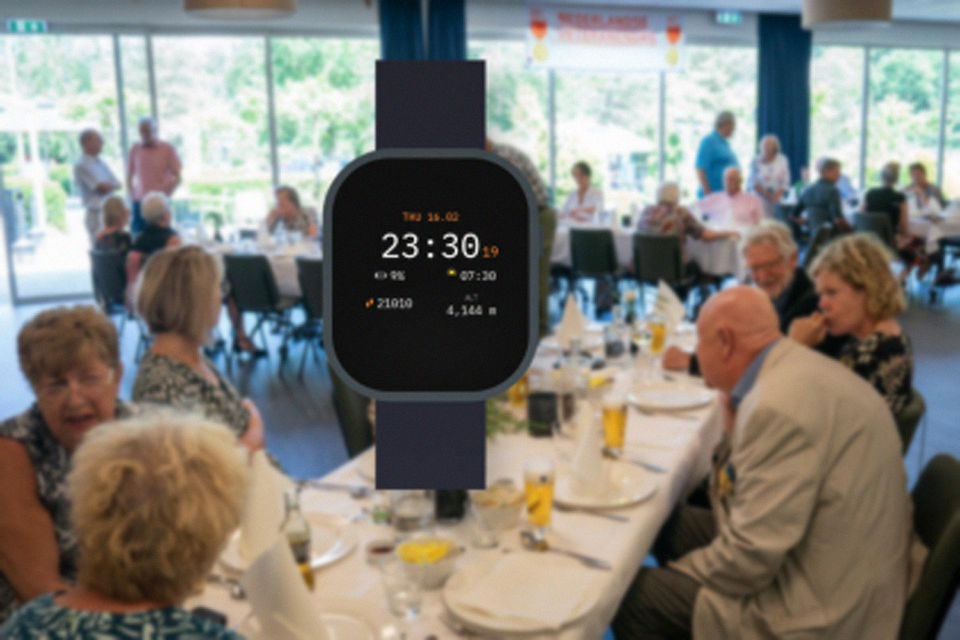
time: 23:30
